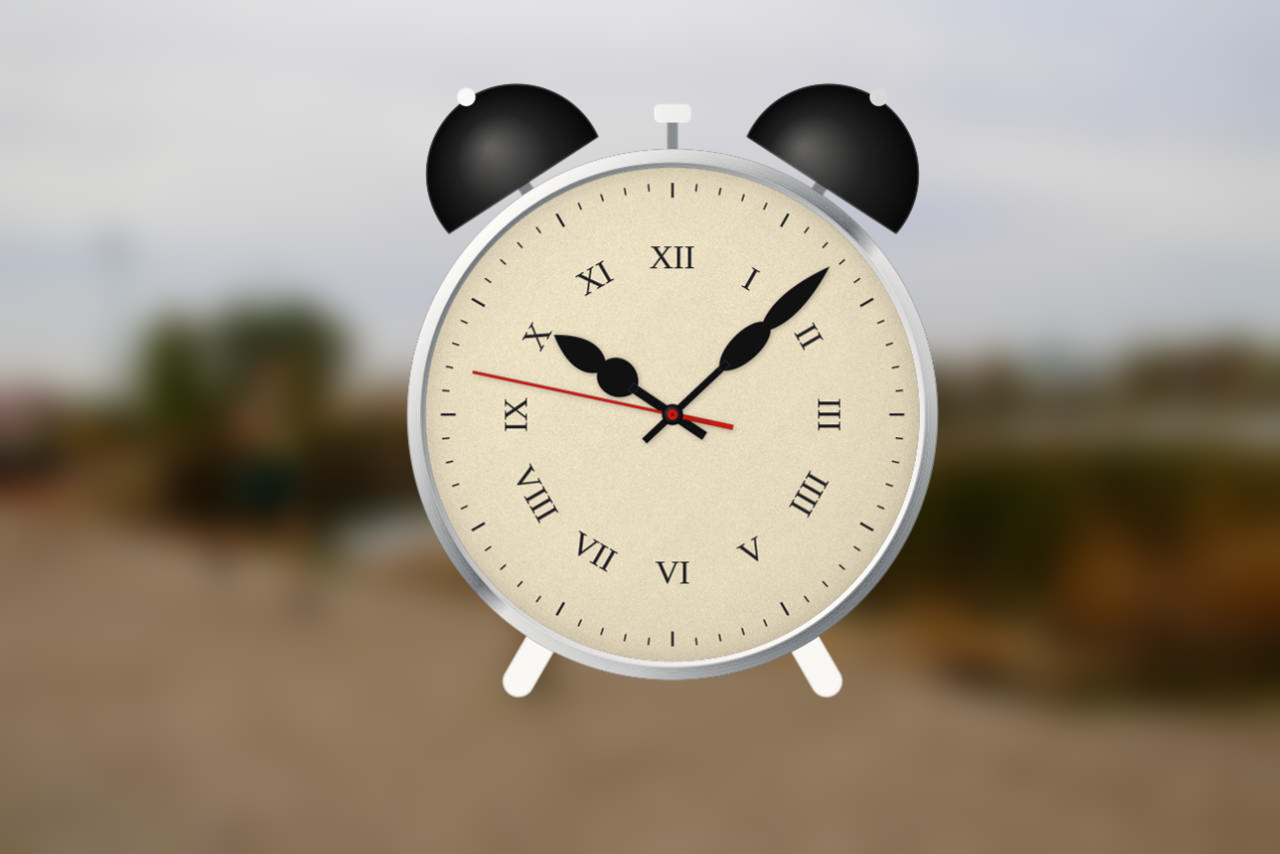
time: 10:07:47
